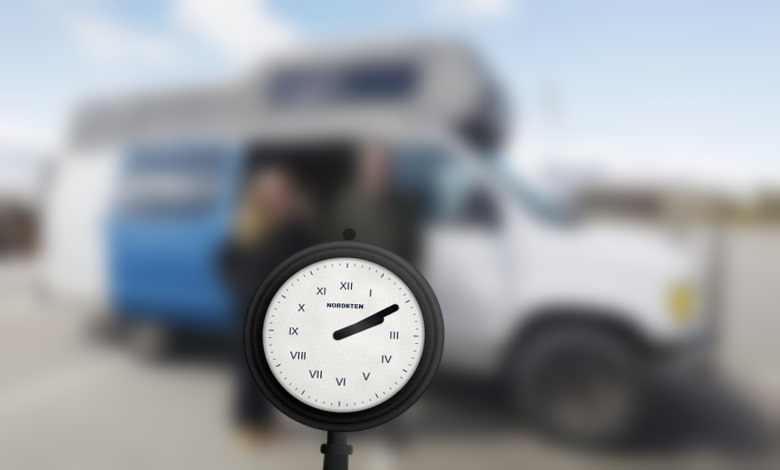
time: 2:10
